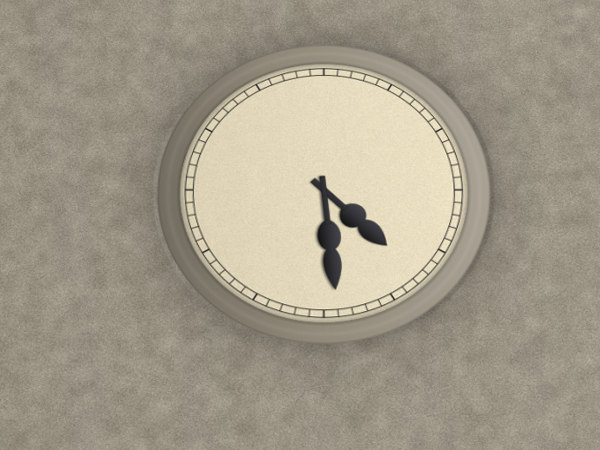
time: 4:29
